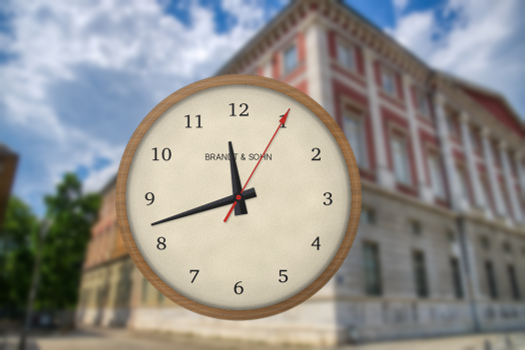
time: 11:42:05
